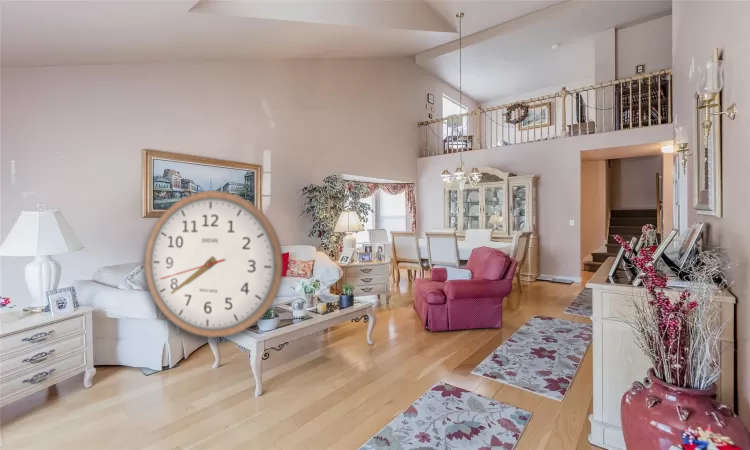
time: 7:38:42
